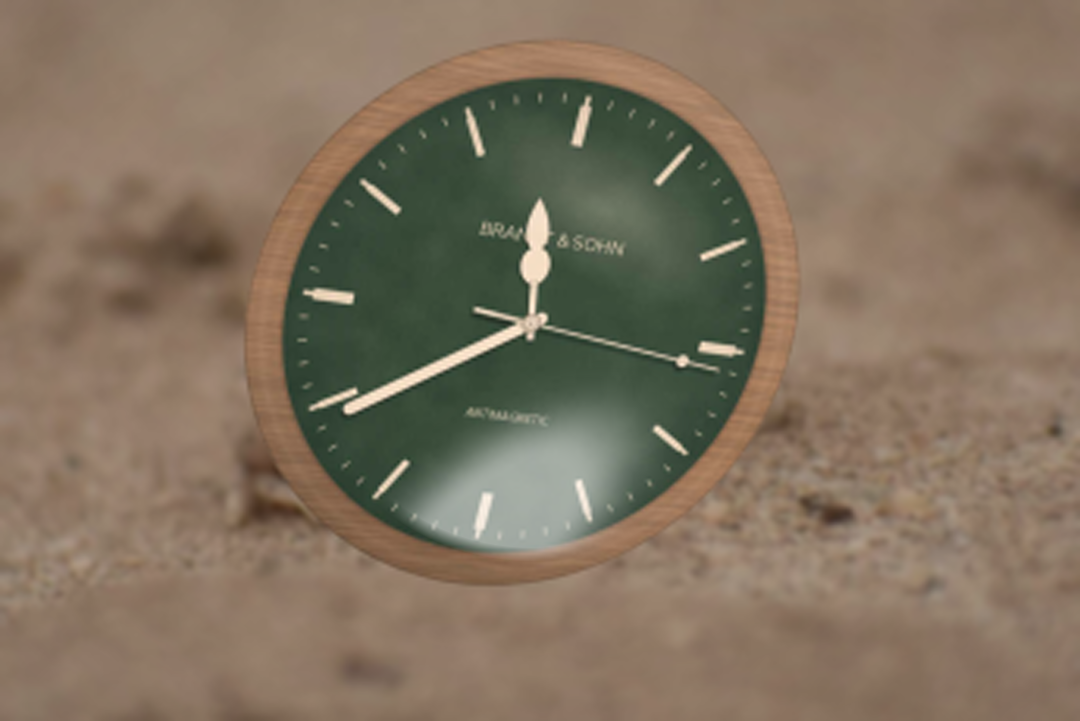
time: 11:39:16
